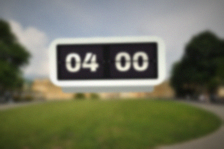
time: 4:00
